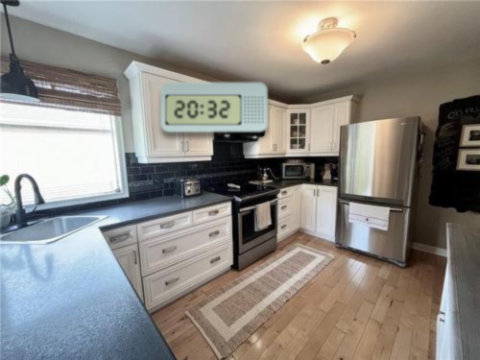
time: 20:32
